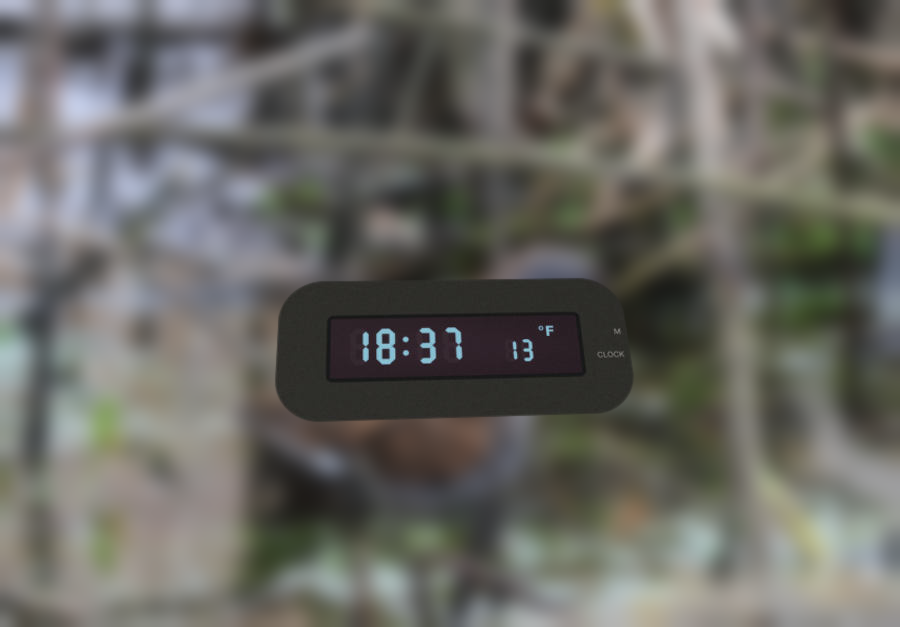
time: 18:37
